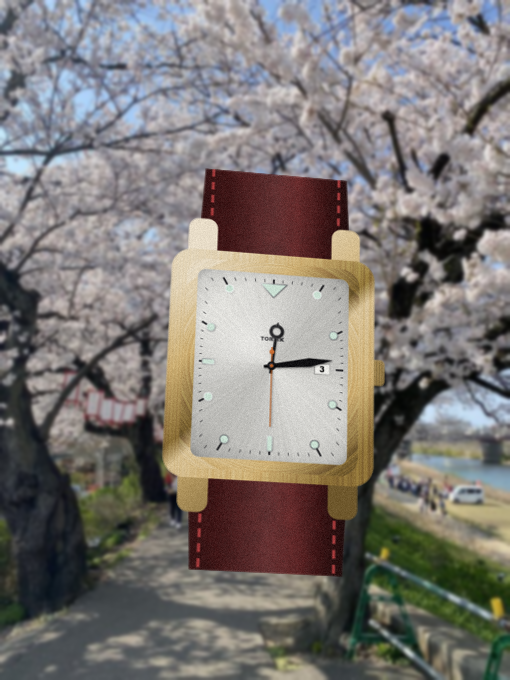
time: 12:13:30
